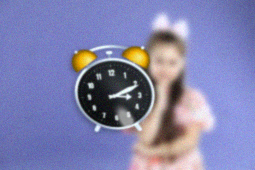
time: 3:11
